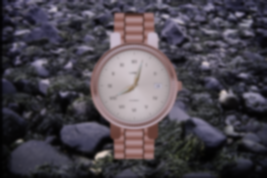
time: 8:03
